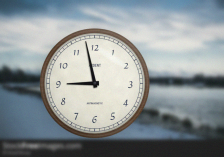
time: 8:58
